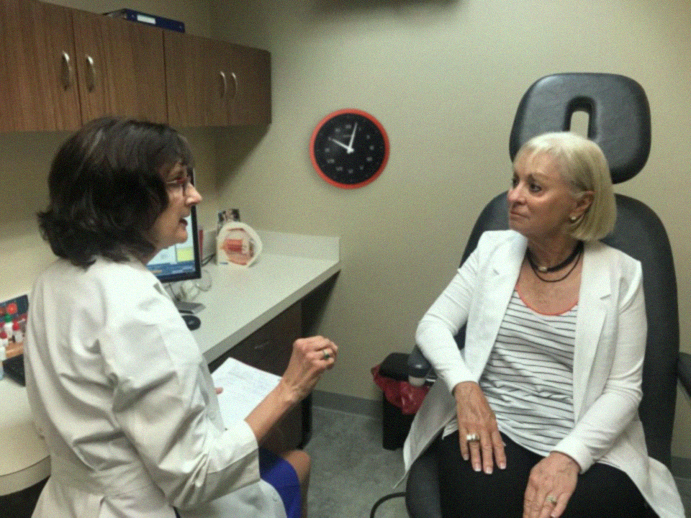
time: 10:03
